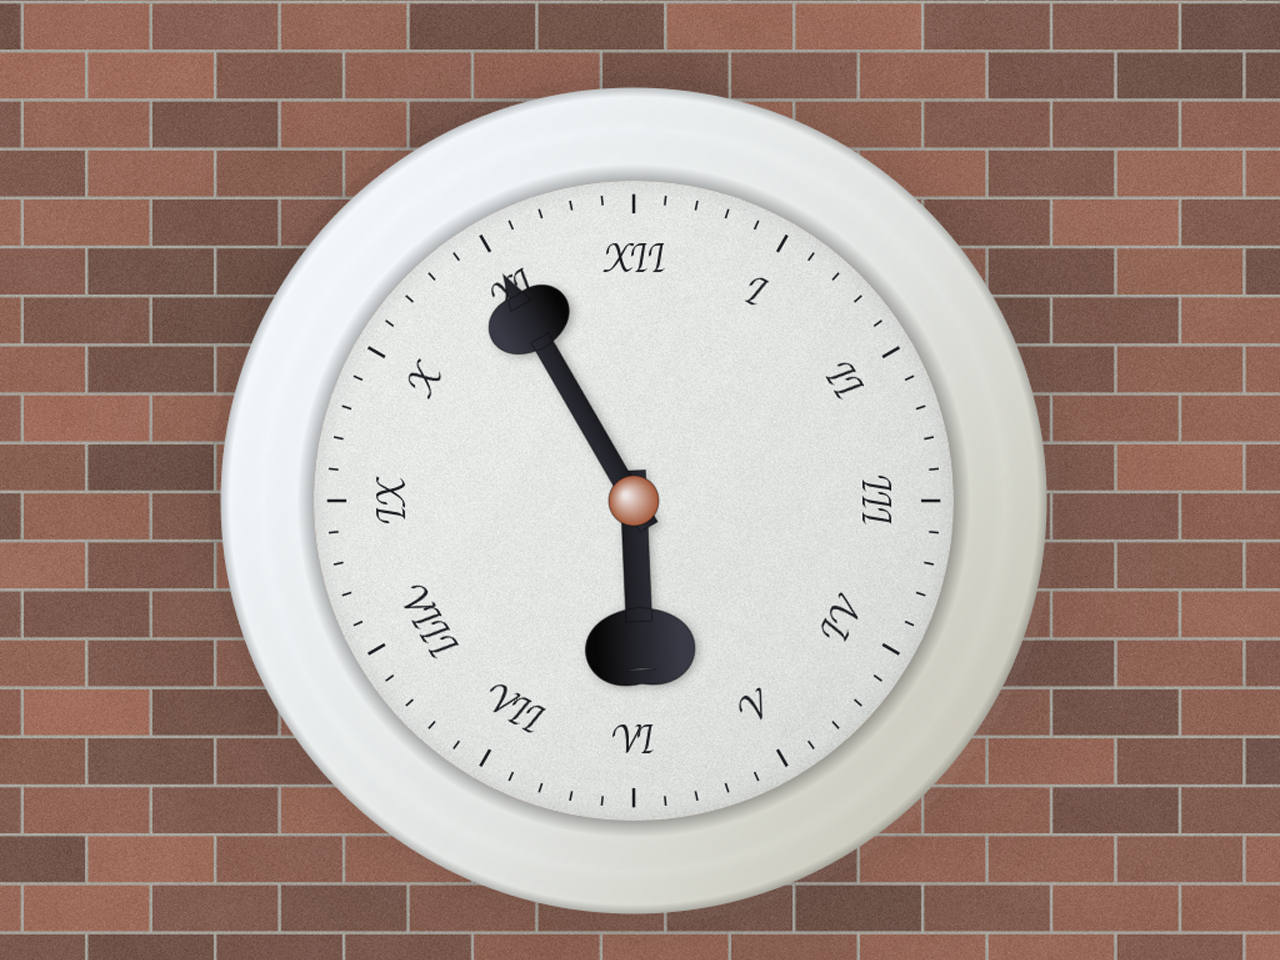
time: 5:55
